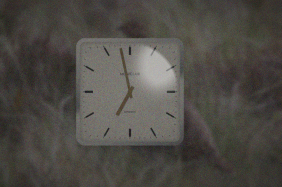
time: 6:58
